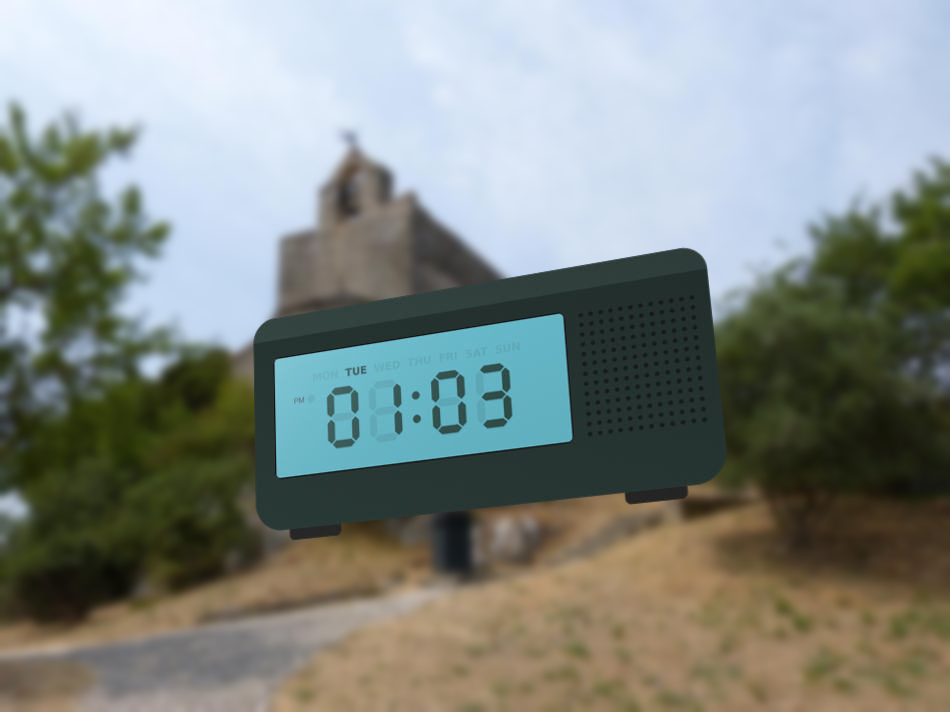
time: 1:03
